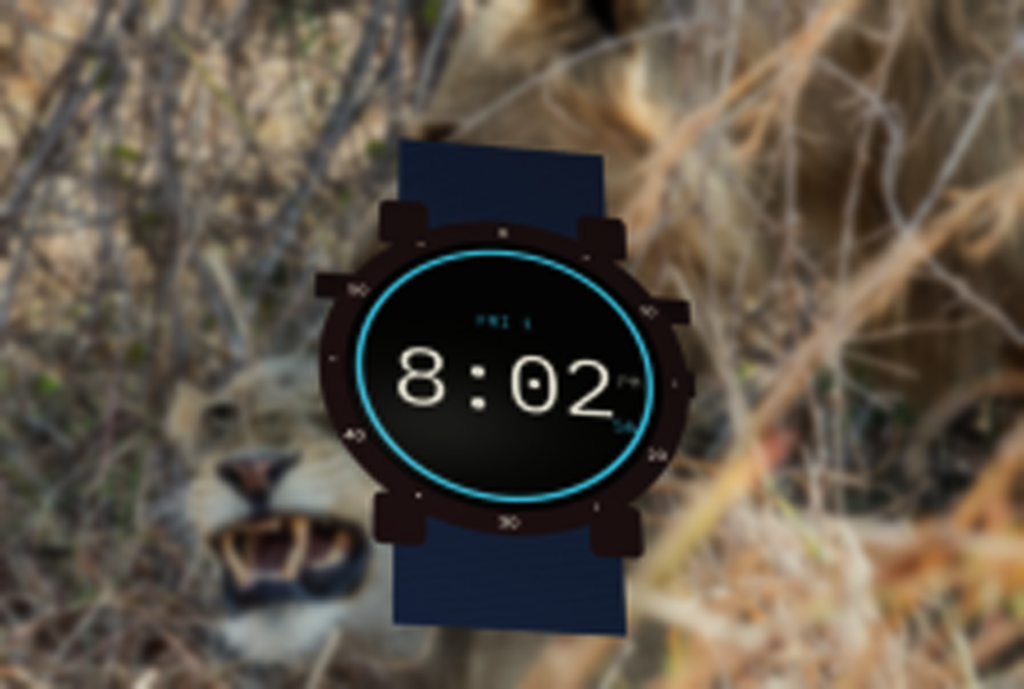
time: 8:02
